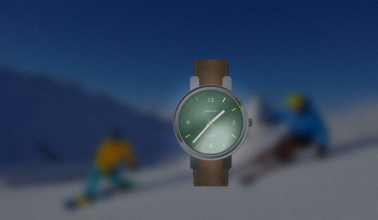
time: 1:37
